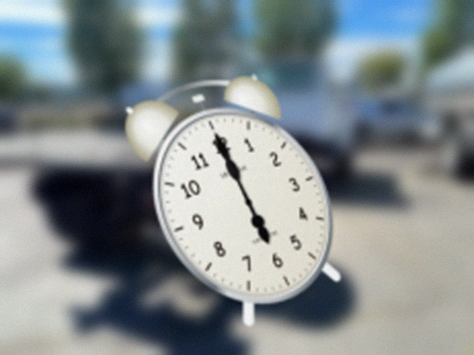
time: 6:00
